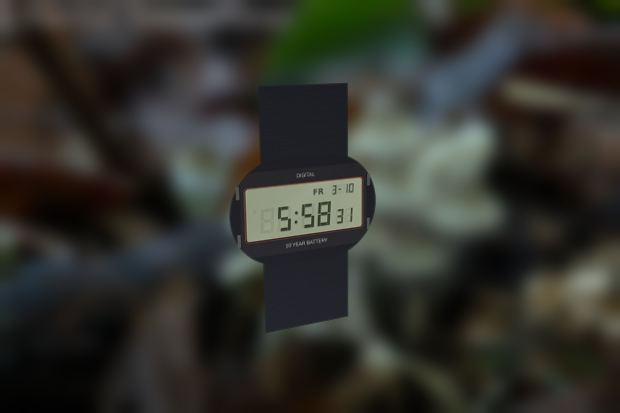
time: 5:58:31
